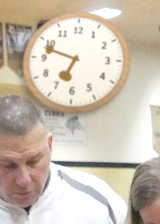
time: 6:48
